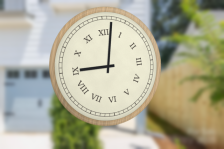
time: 9:02
